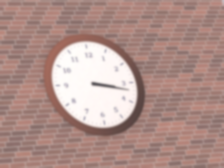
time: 3:17
